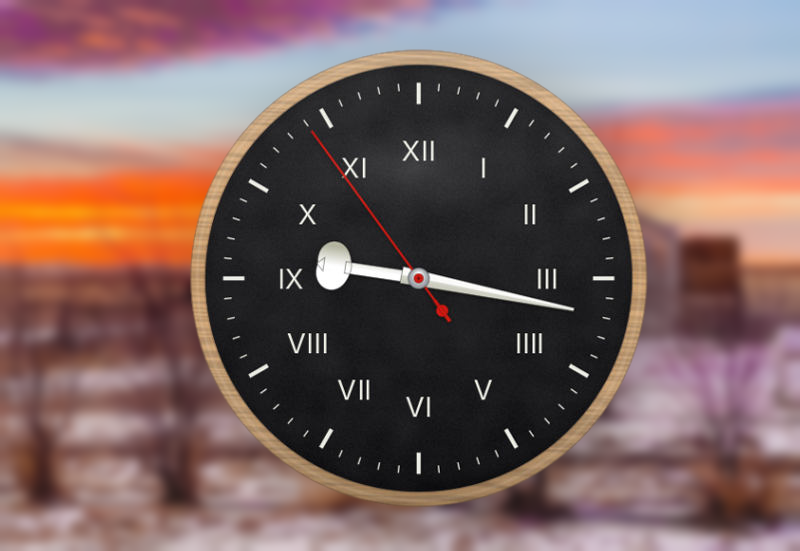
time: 9:16:54
